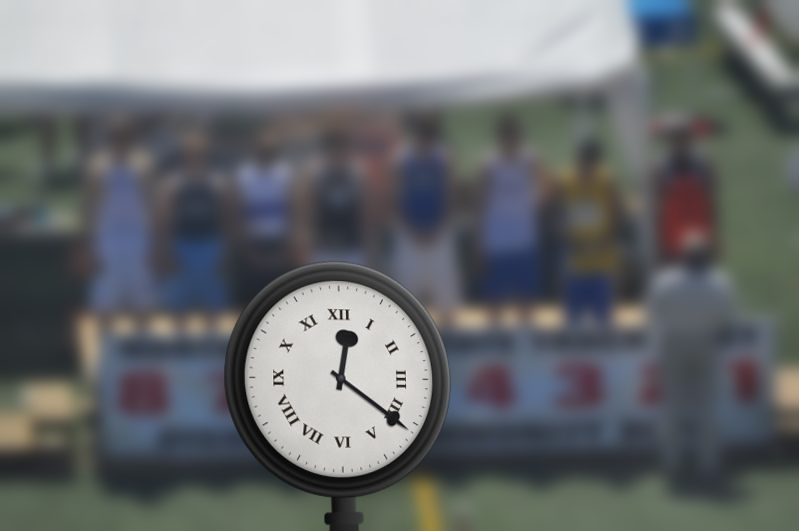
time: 12:21
